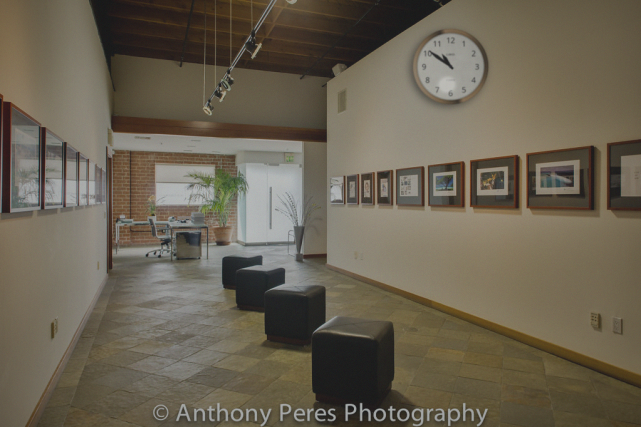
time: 10:51
